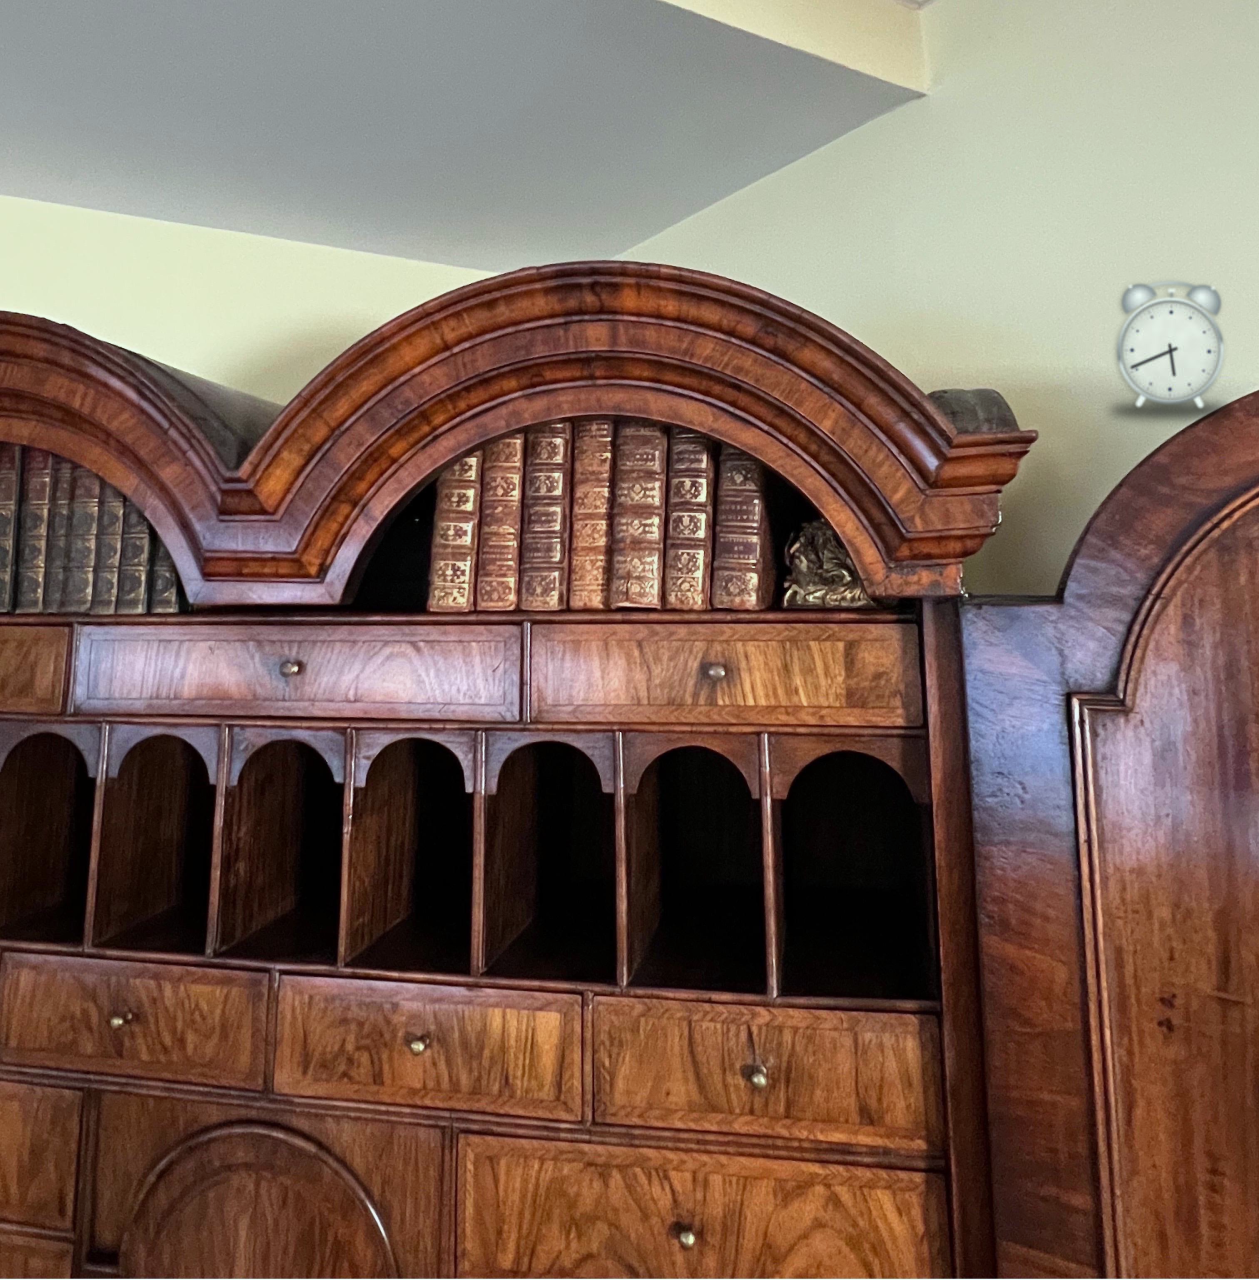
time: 5:41
